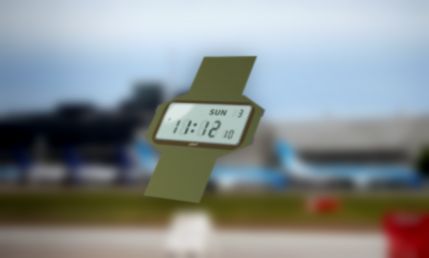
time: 11:12
